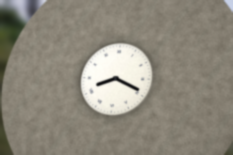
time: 8:19
